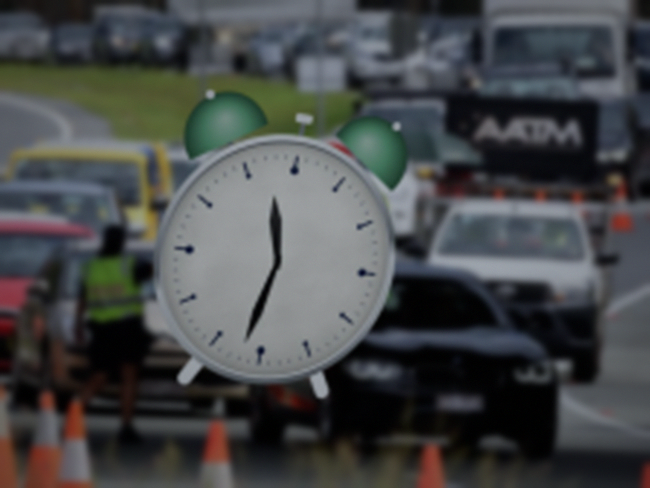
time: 11:32
